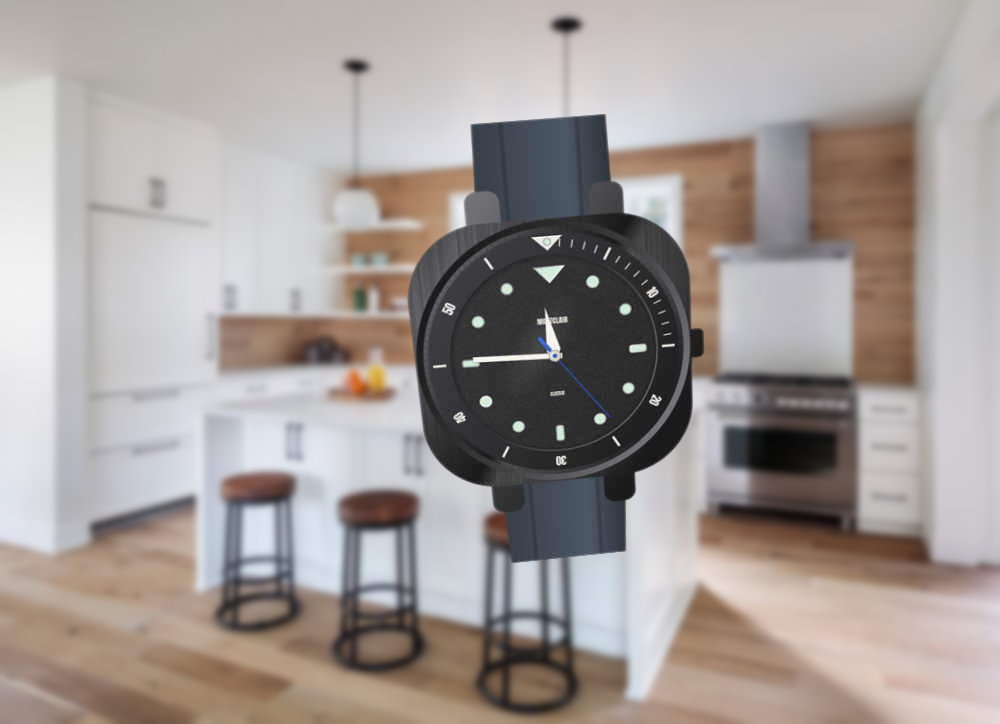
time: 11:45:24
